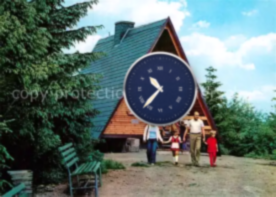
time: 10:37
